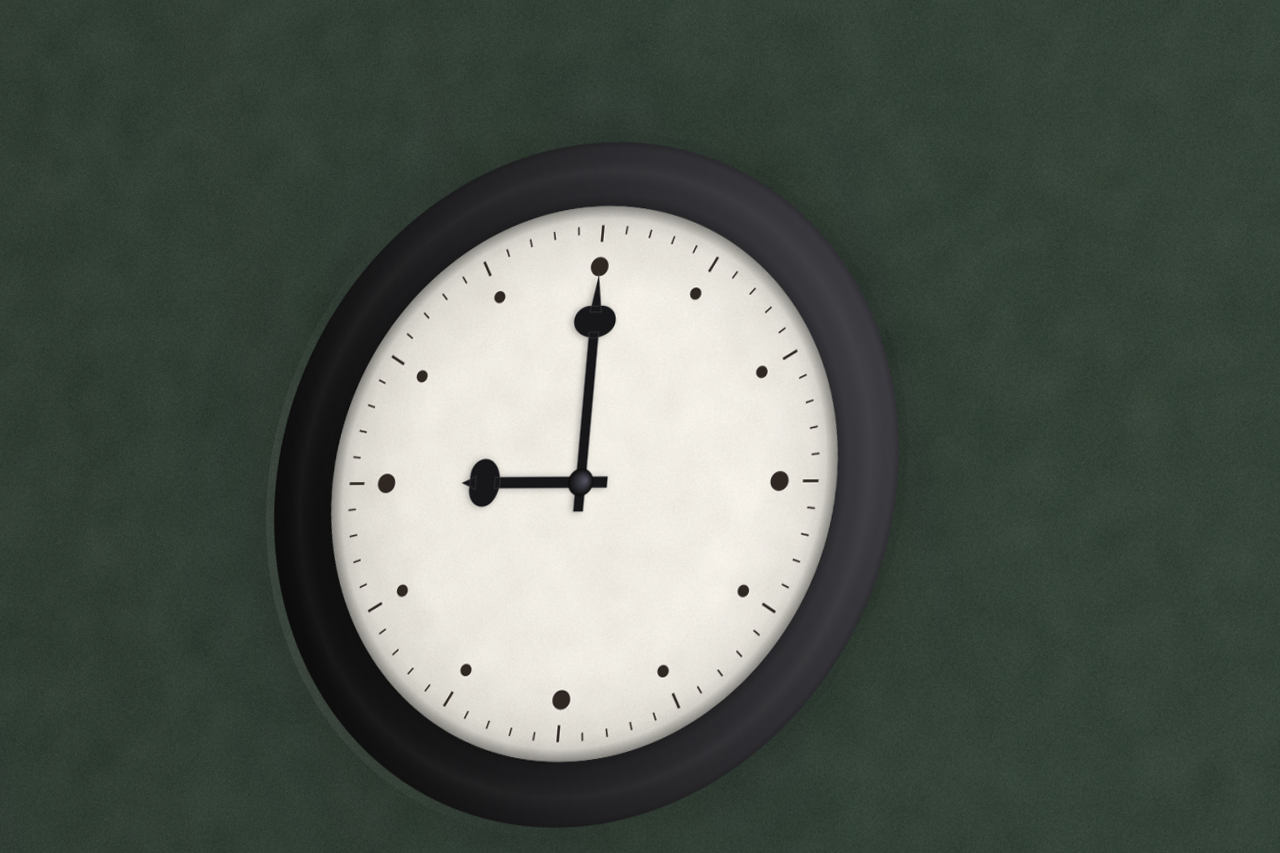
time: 9:00
